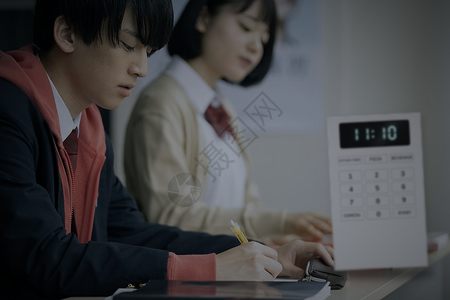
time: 11:10
